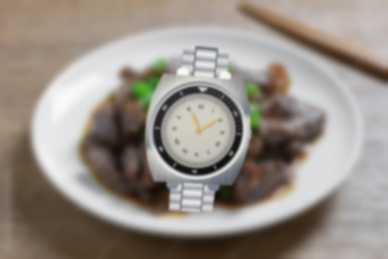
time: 11:09
